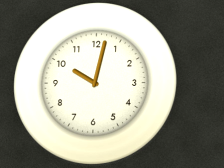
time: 10:02
